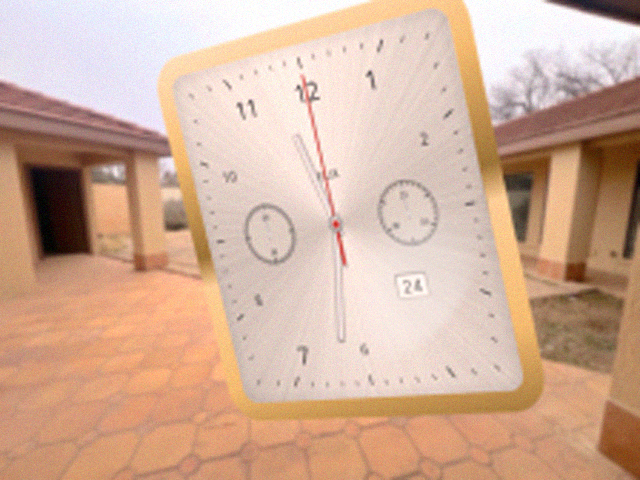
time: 11:32
